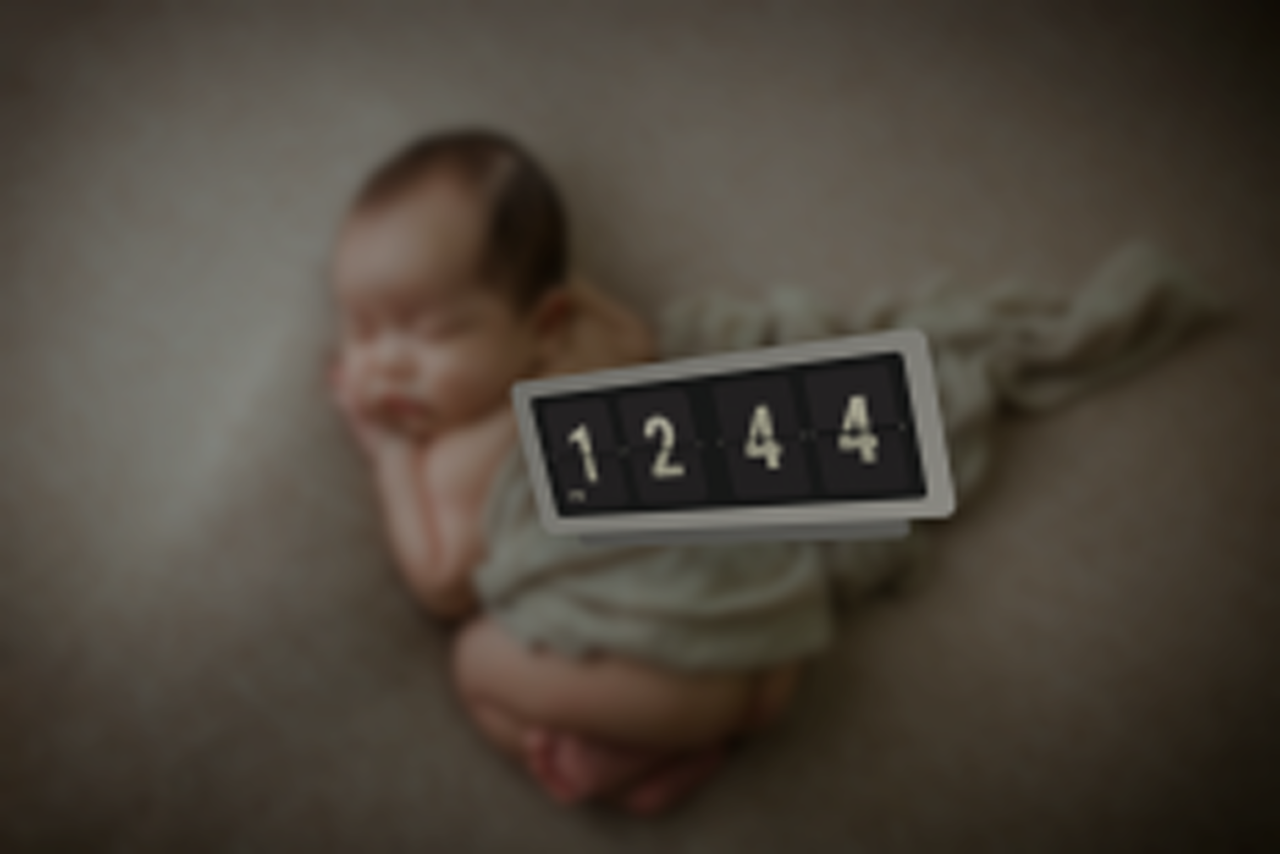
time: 12:44
